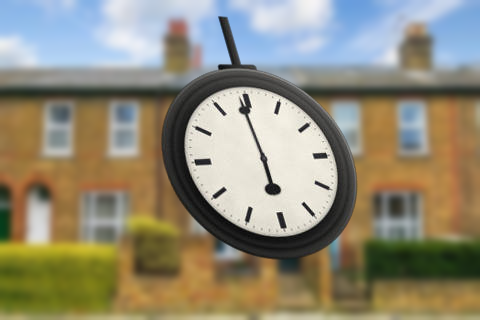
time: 5:59
